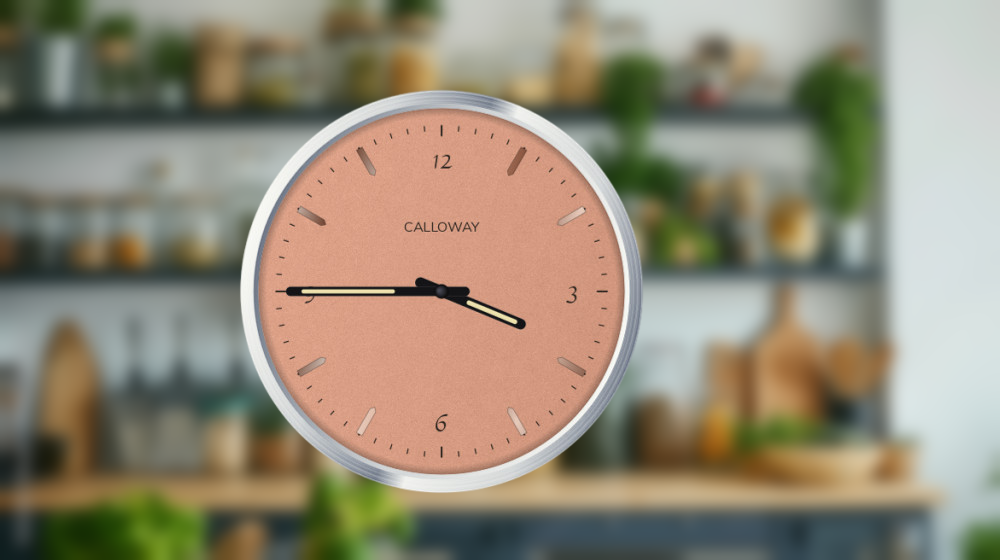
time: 3:45
